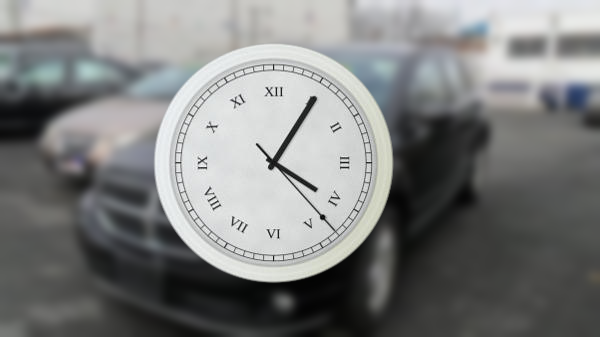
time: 4:05:23
